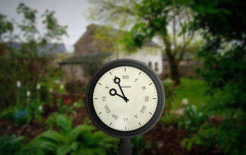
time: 9:56
